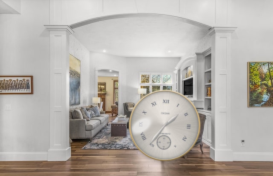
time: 1:36
